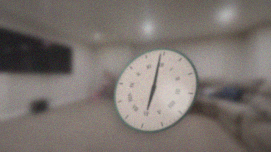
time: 5:59
